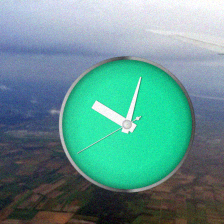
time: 10:02:40
